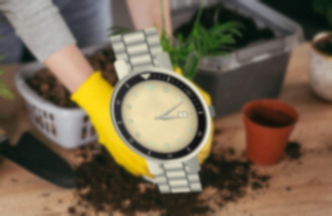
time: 3:11
